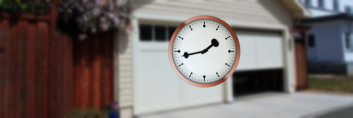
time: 1:43
